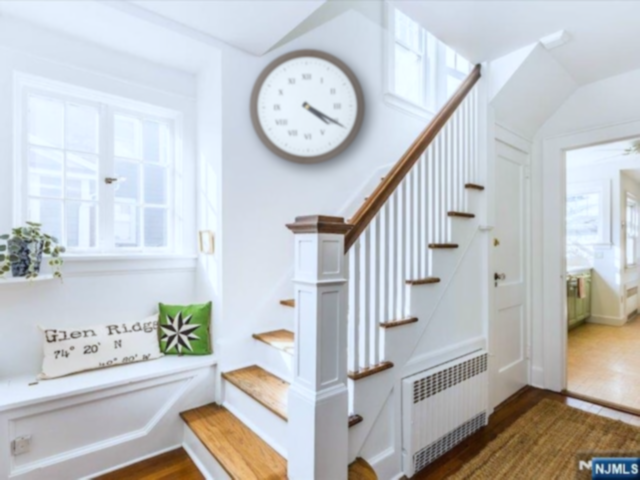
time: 4:20
